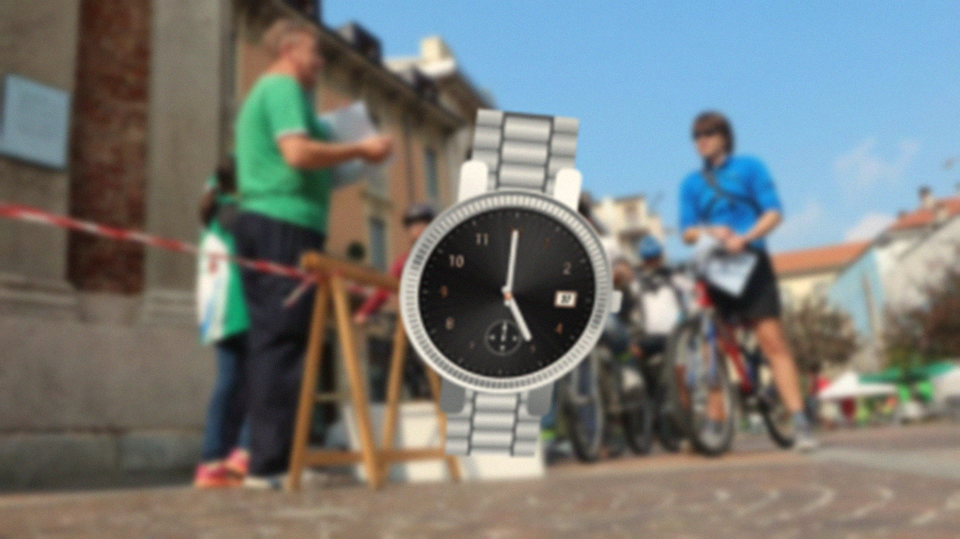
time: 5:00
